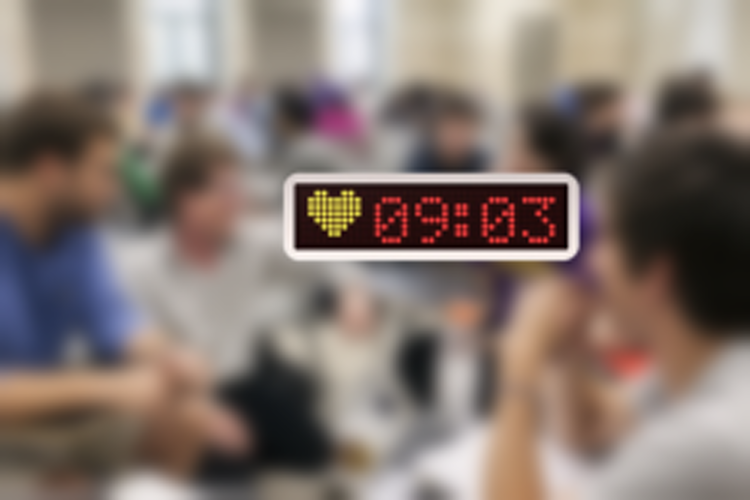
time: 9:03
